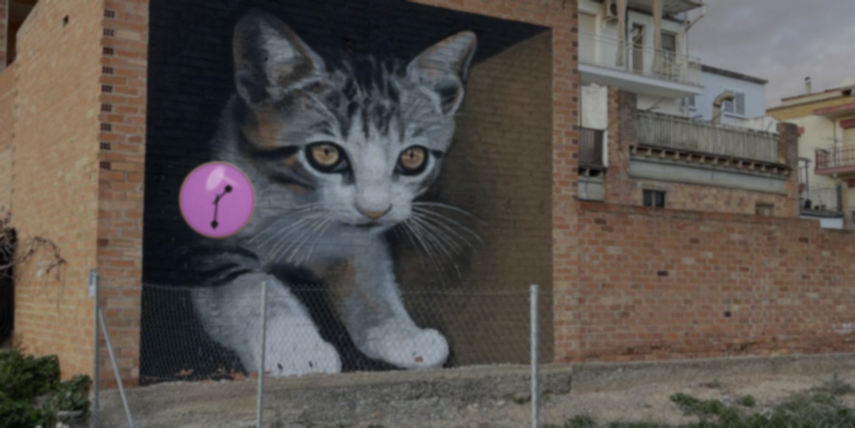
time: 1:31
